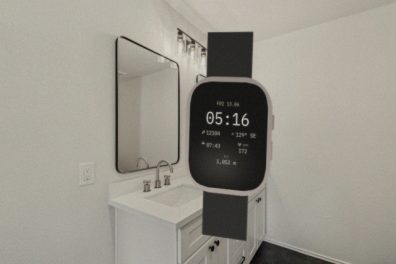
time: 5:16
